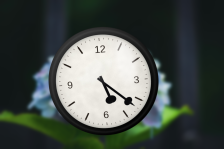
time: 5:22
